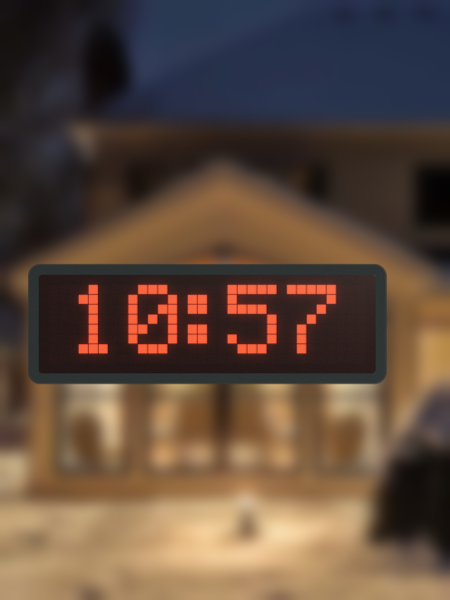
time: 10:57
